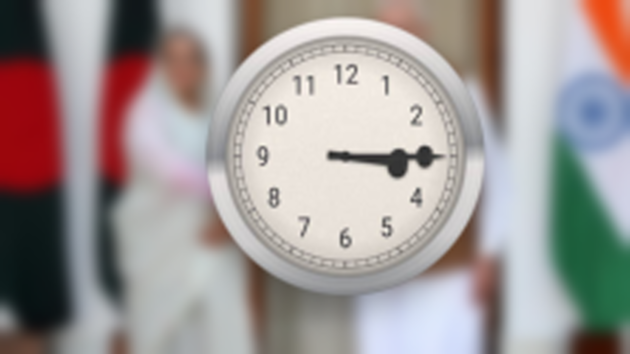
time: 3:15
